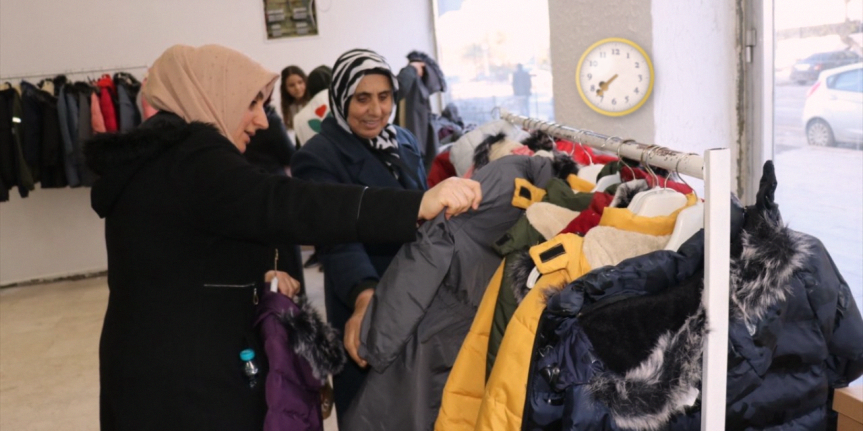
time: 7:37
